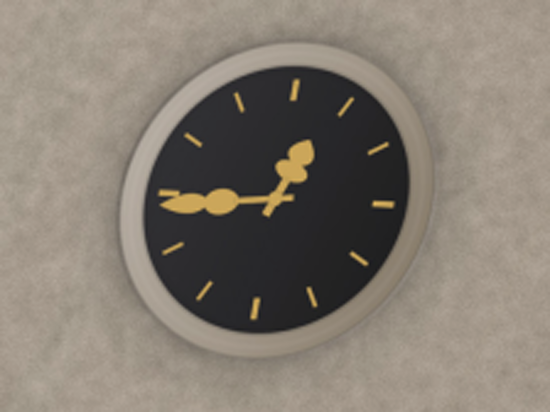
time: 12:44
